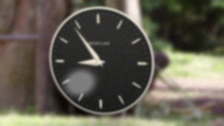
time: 8:54
